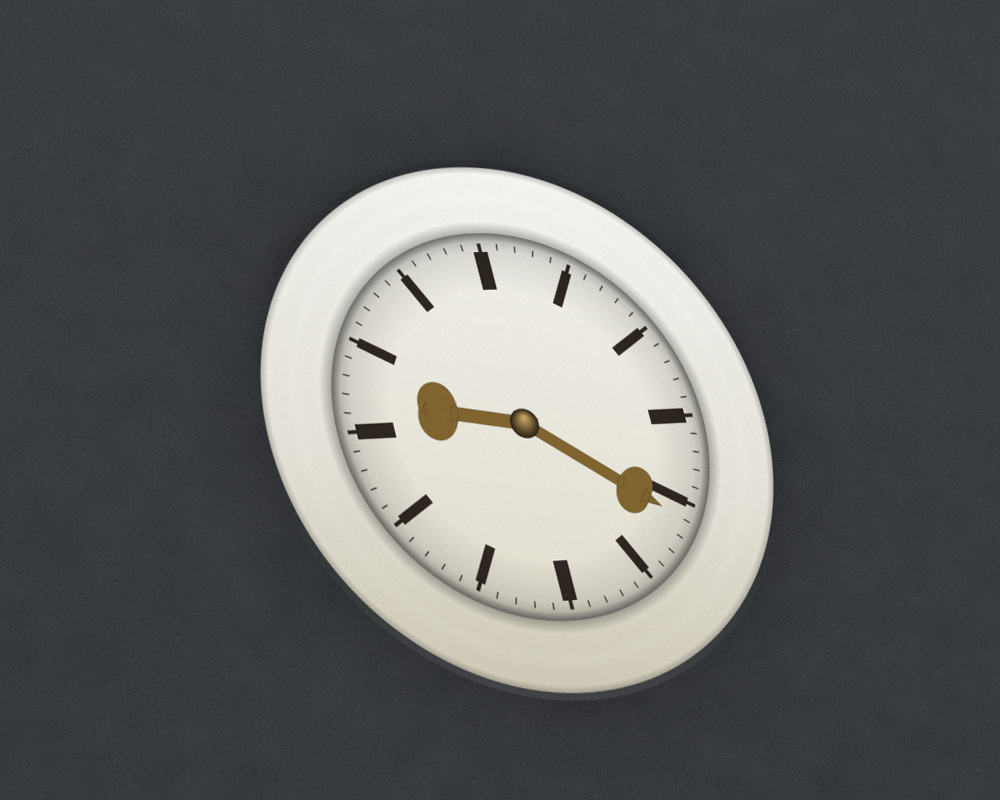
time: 9:21
